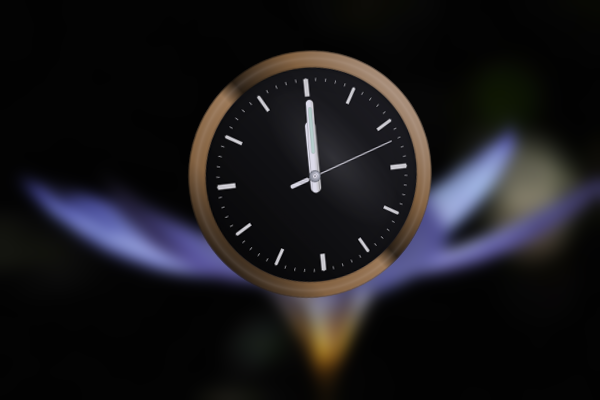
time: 12:00:12
